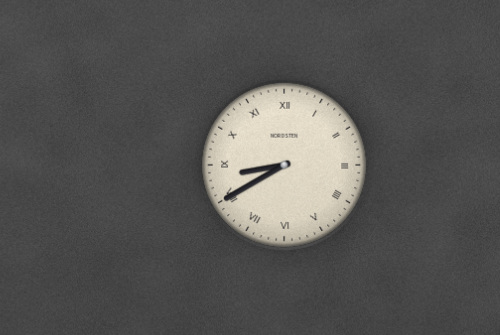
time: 8:40
